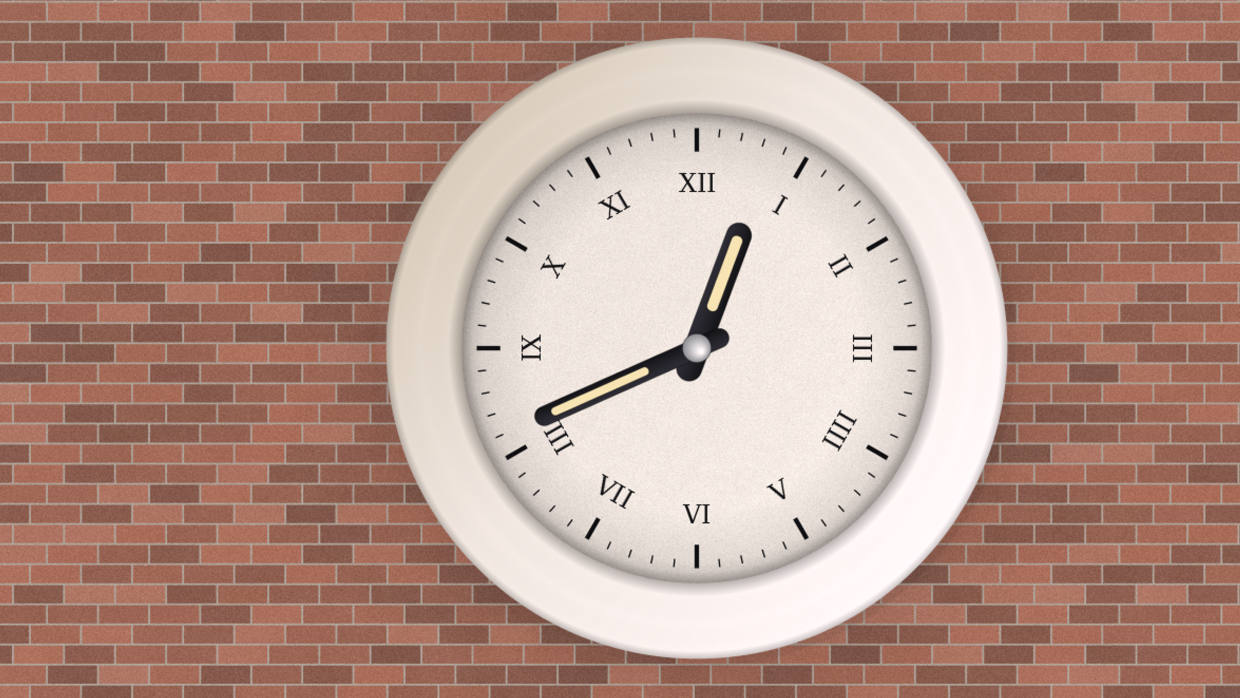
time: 12:41
